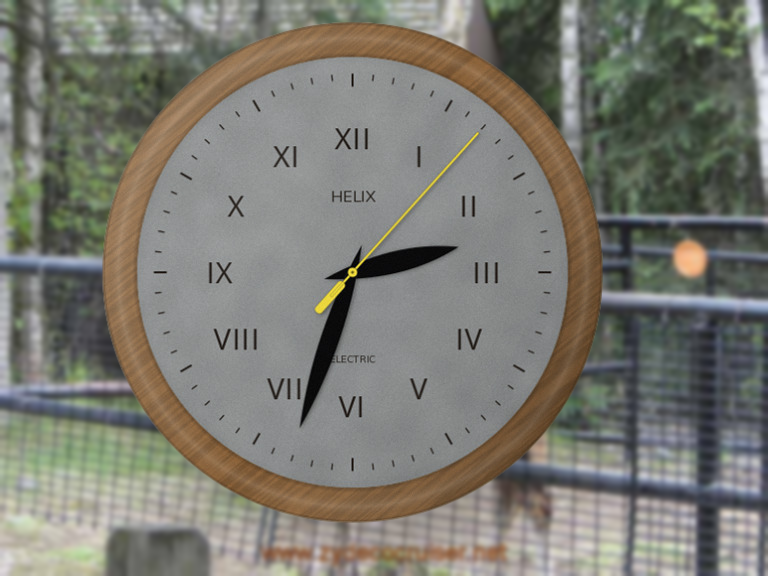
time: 2:33:07
